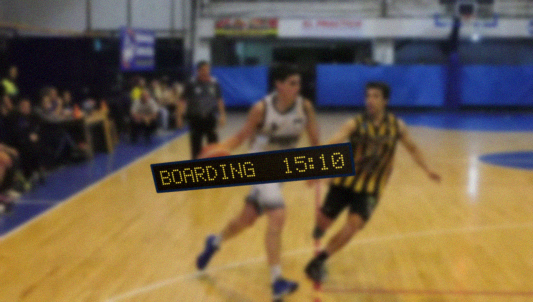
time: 15:10
